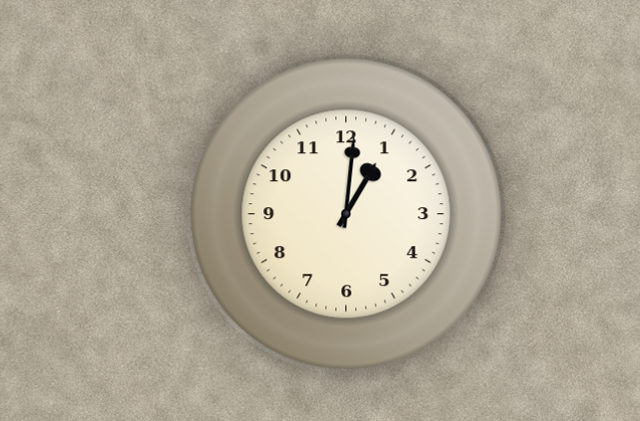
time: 1:01
